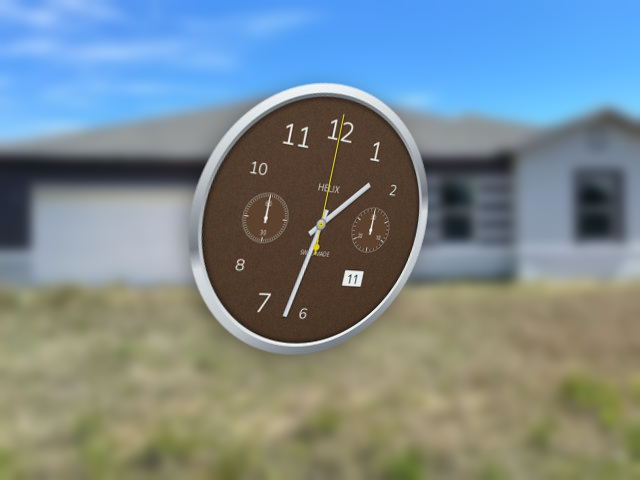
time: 1:32
